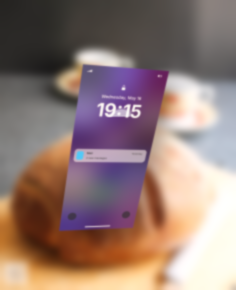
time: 19:15
